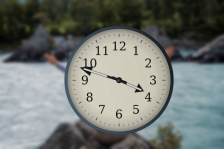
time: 3:48
